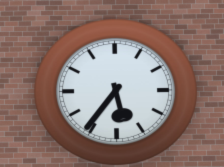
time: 5:36
